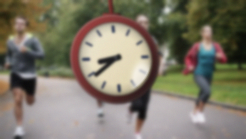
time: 8:39
